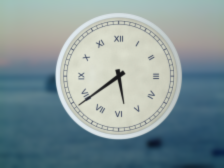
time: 5:39
